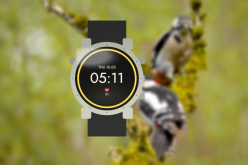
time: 5:11
